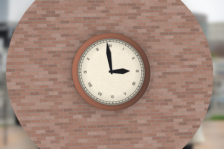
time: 2:59
